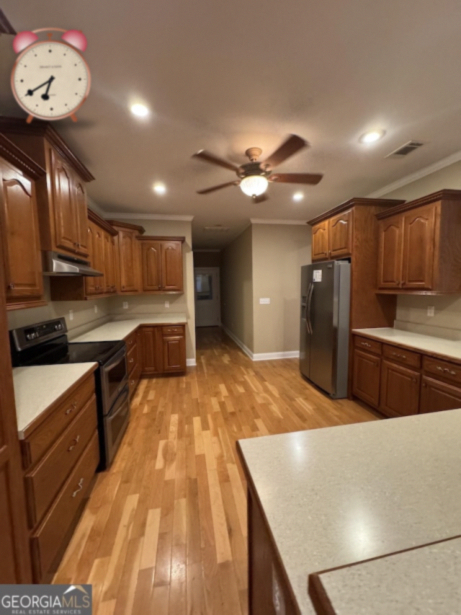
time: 6:40
